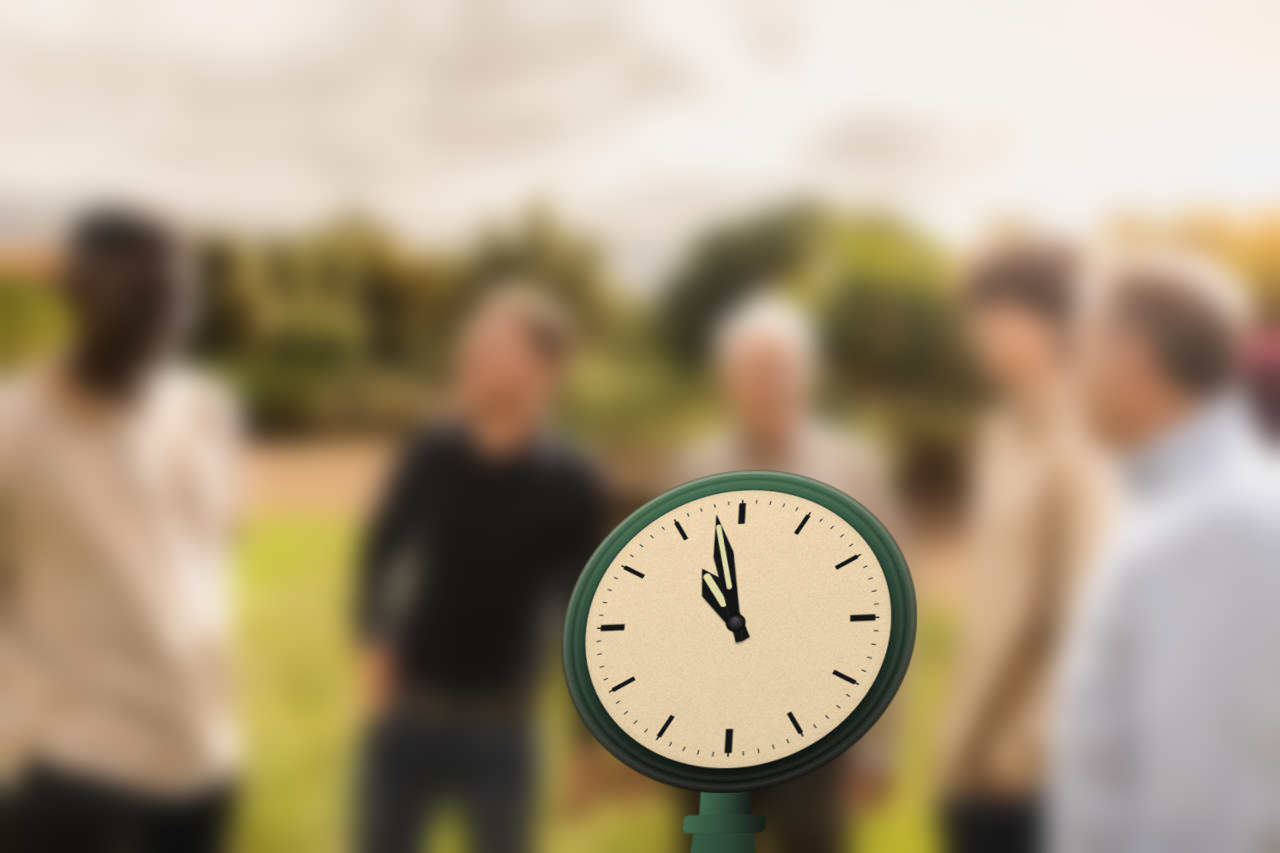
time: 10:58
